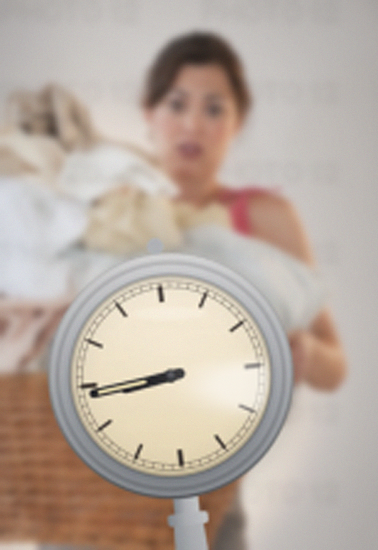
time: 8:44
